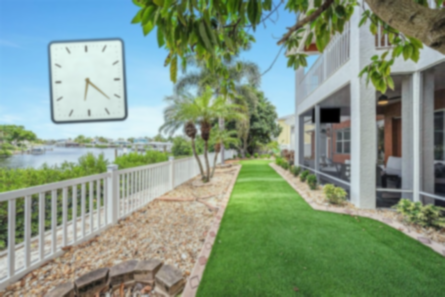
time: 6:22
